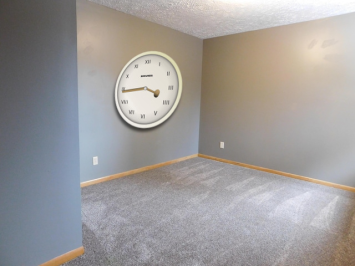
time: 3:44
